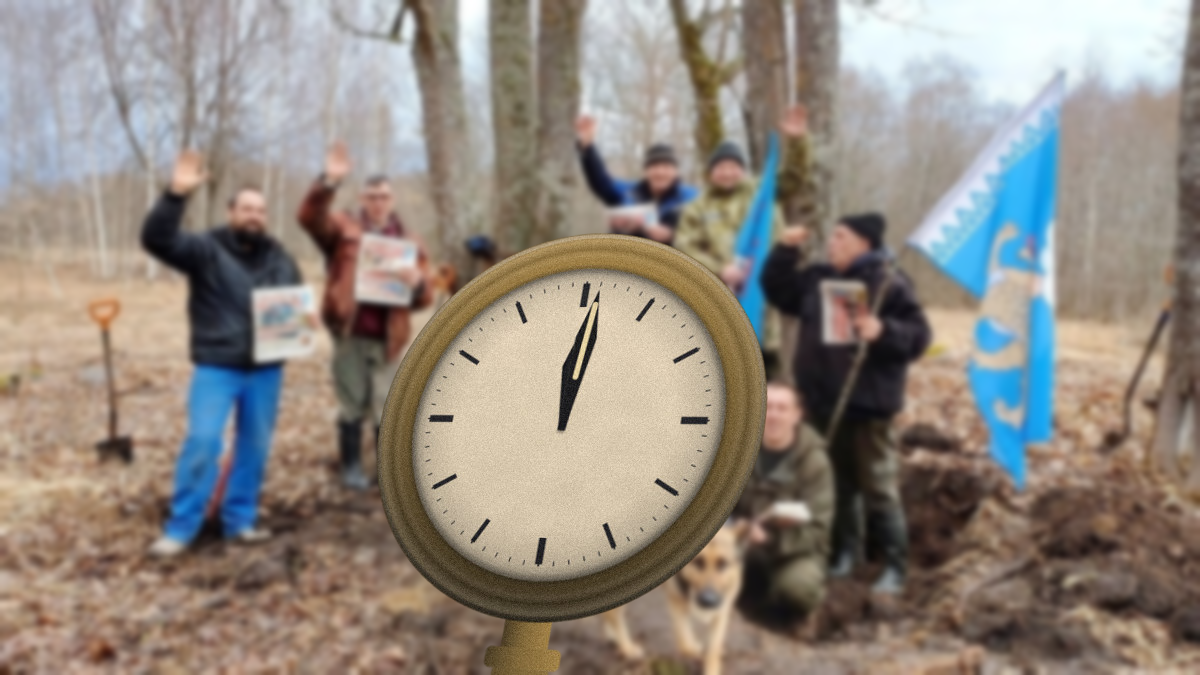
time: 12:01
